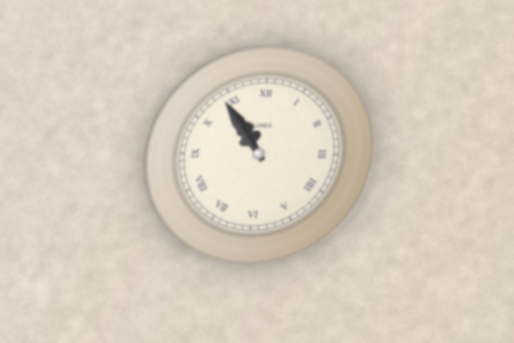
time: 10:54
